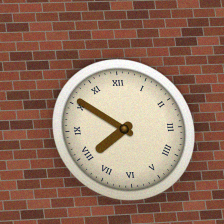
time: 7:51
